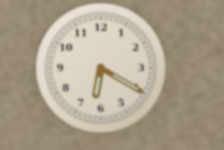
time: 6:20
